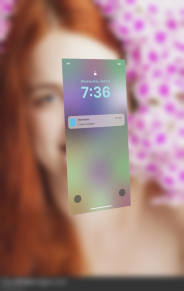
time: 7:36
